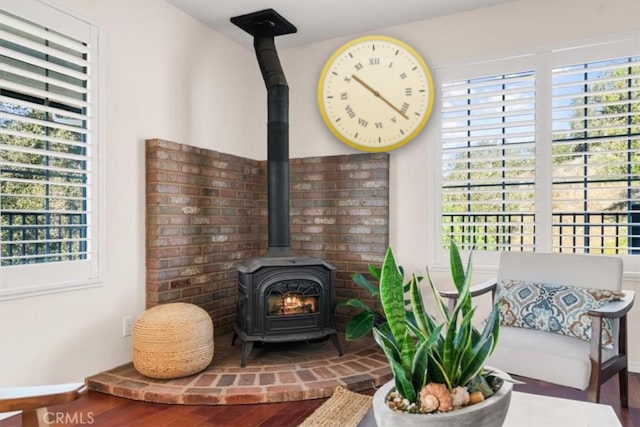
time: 10:22
